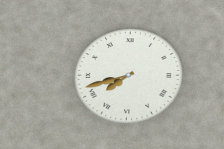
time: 7:42
